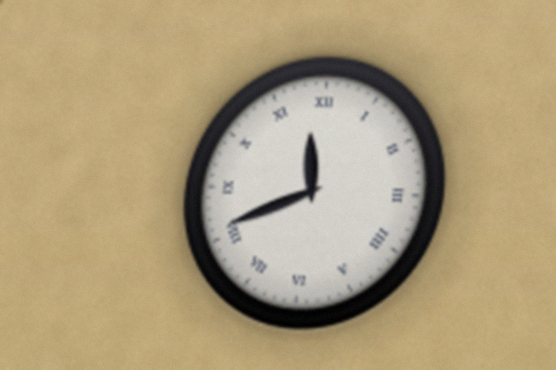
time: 11:41
